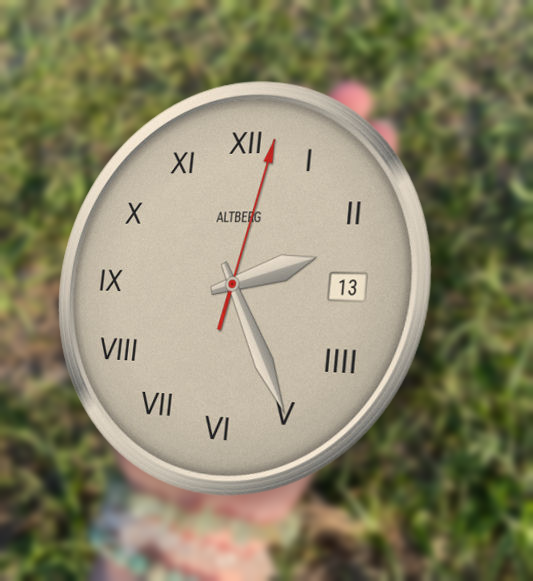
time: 2:25:02
